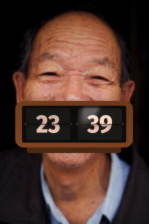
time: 23:39
